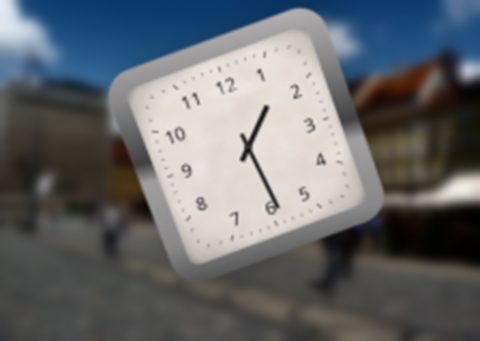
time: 1:29
